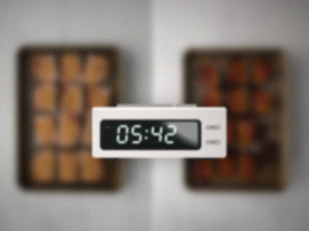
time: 5:42
